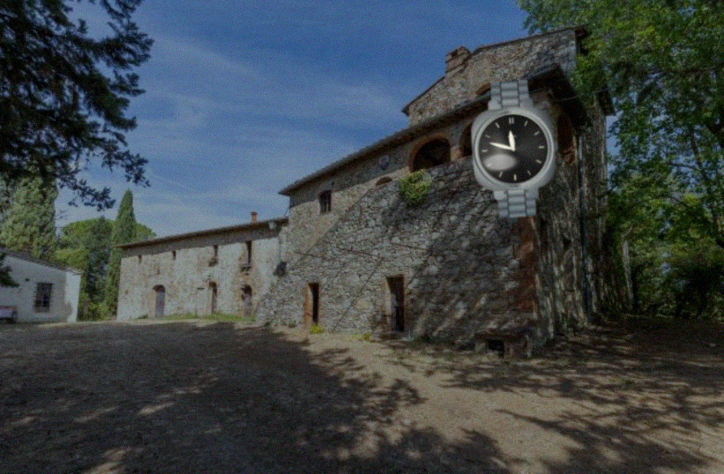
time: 11:48
